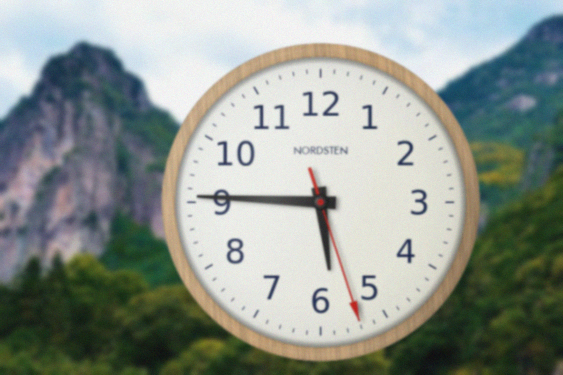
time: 5:45:27
